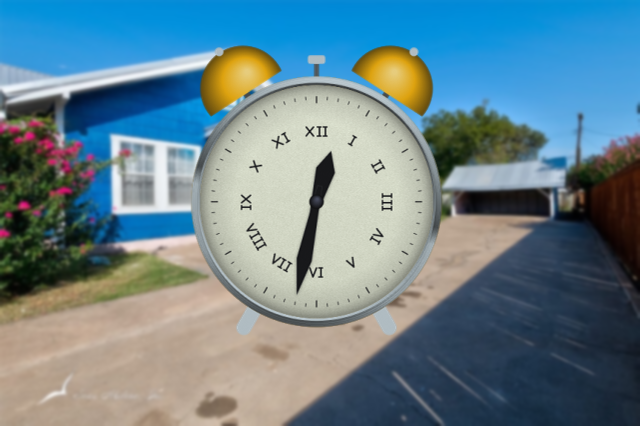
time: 12:32
